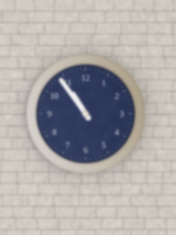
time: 10:54
